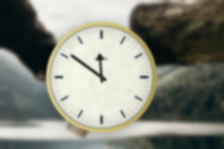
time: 11:51
